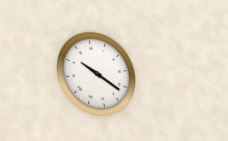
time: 10:22
